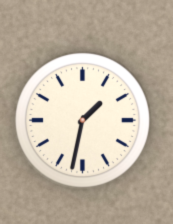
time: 1:32
